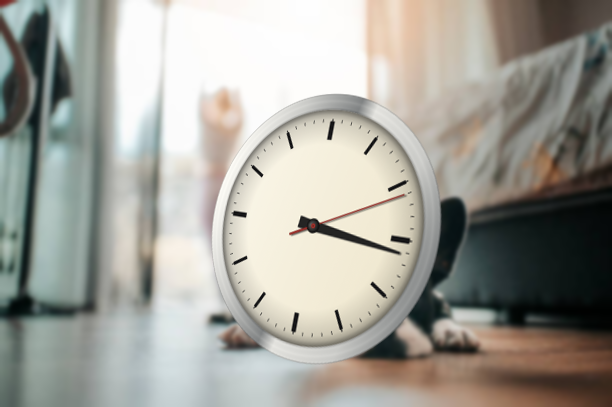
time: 3:16:11
